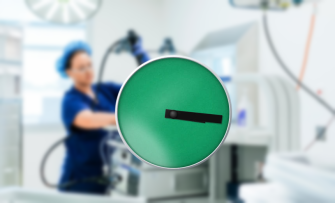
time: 3:16
